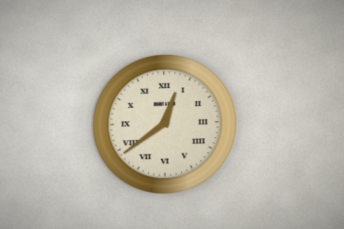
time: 12:39
